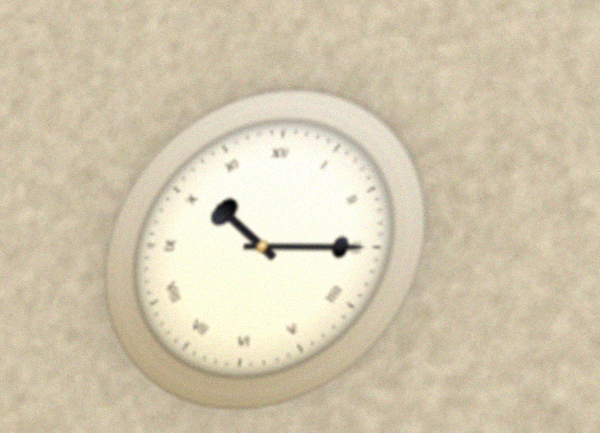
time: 10:15
